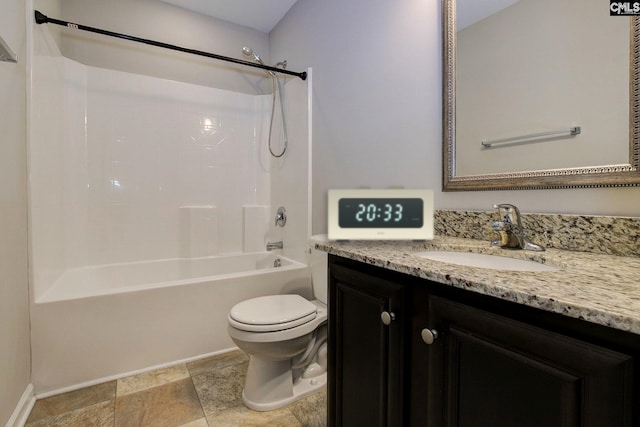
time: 20:33
